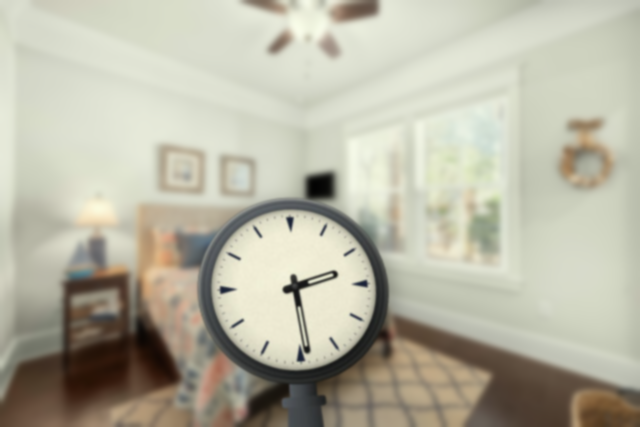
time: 2:29
